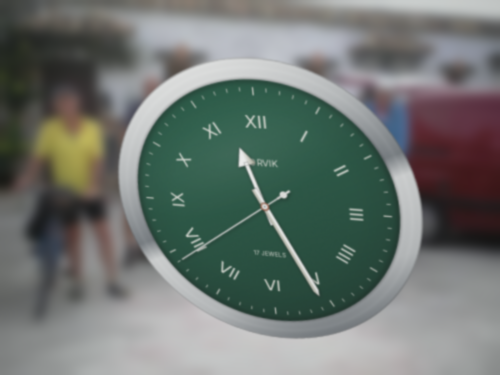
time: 11:25:39
